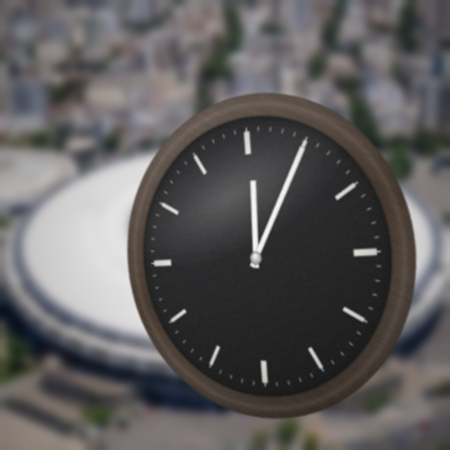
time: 12:05
